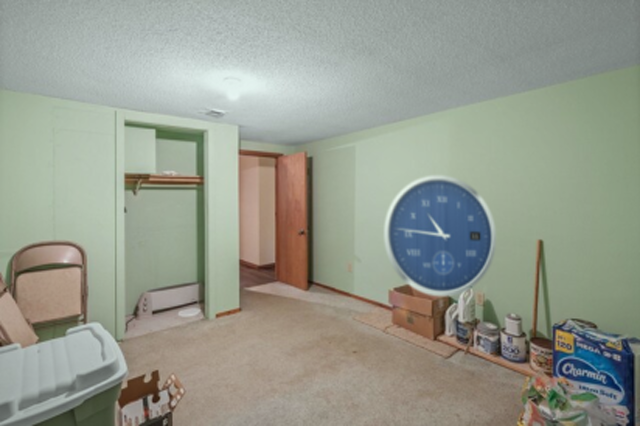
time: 10:46
